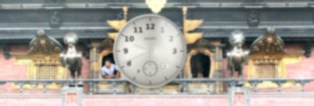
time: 9:41
